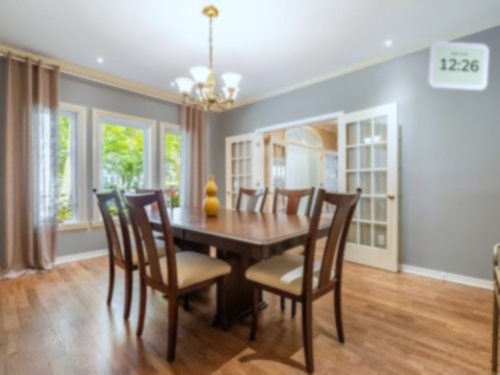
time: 12:26
